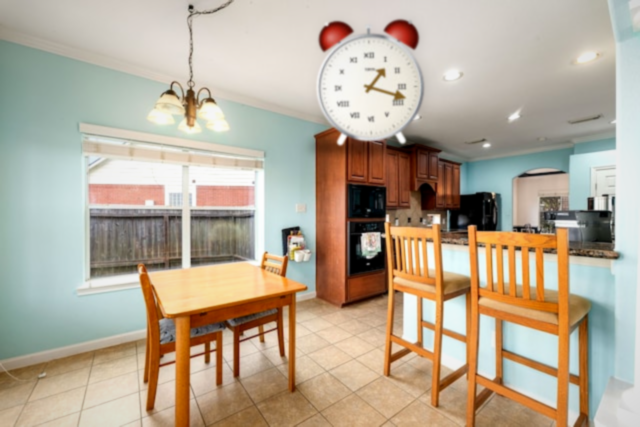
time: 1:18
